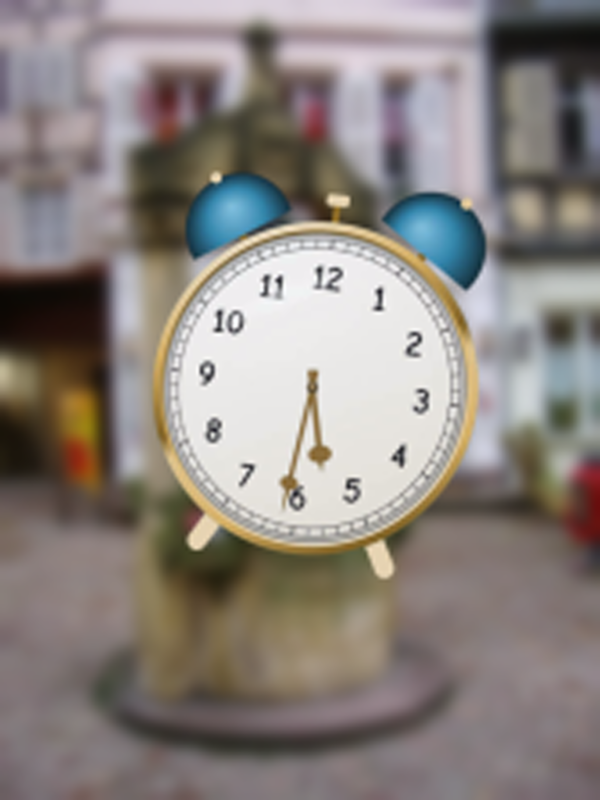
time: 5:31
